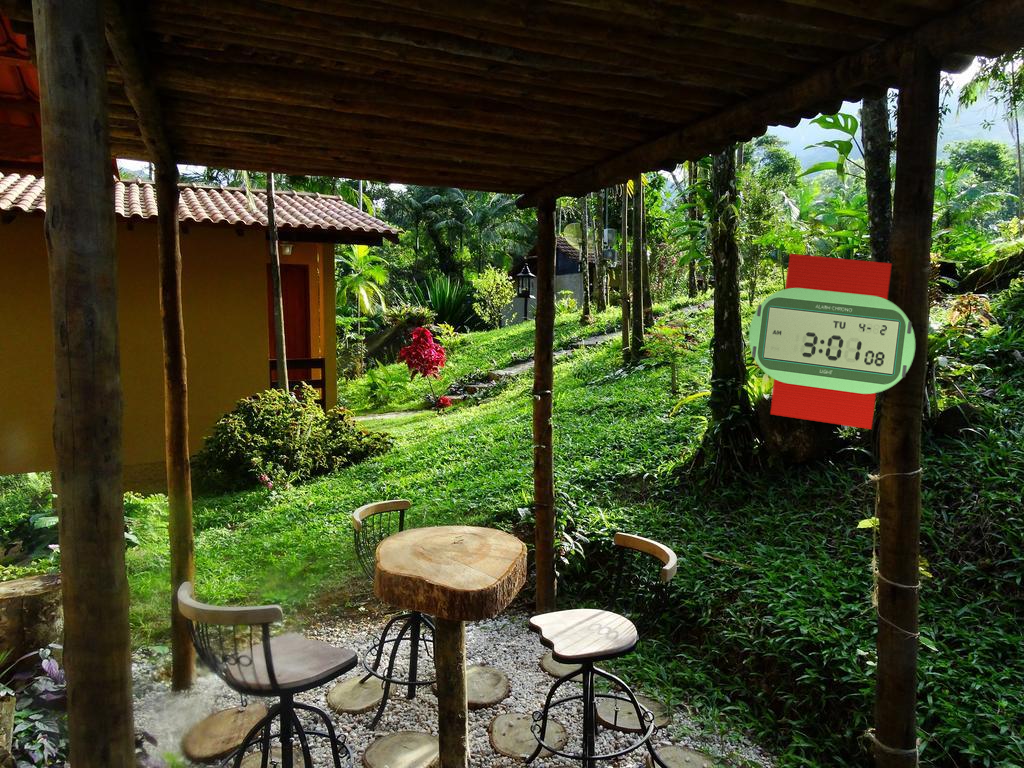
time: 3:01:08
